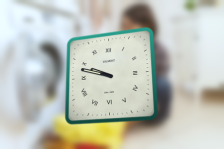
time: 9:48
